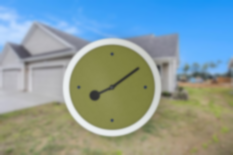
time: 8:09
